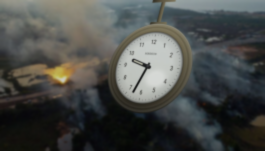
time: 9:33
